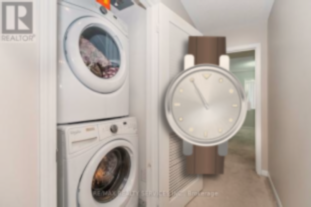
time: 10:55
